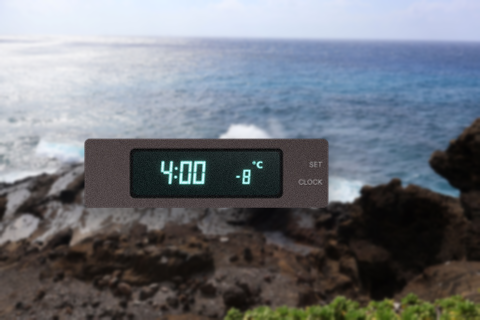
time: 4:00
